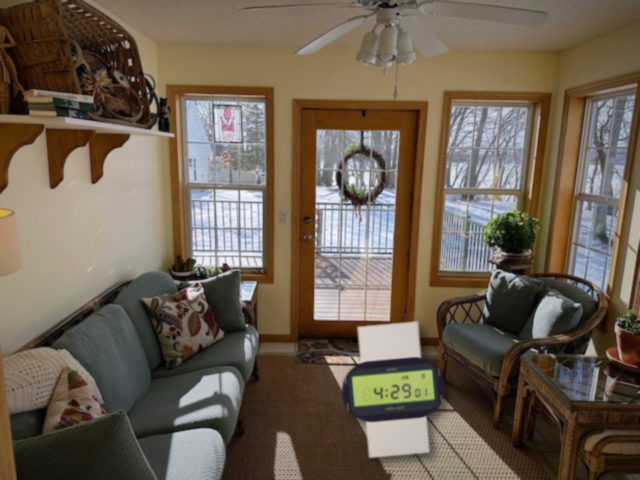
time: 4:29
